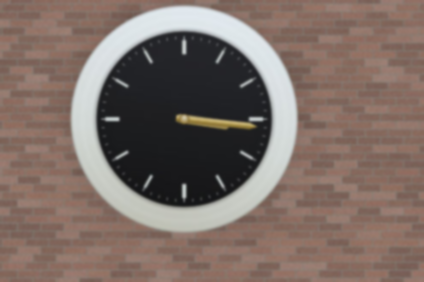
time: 3:16
